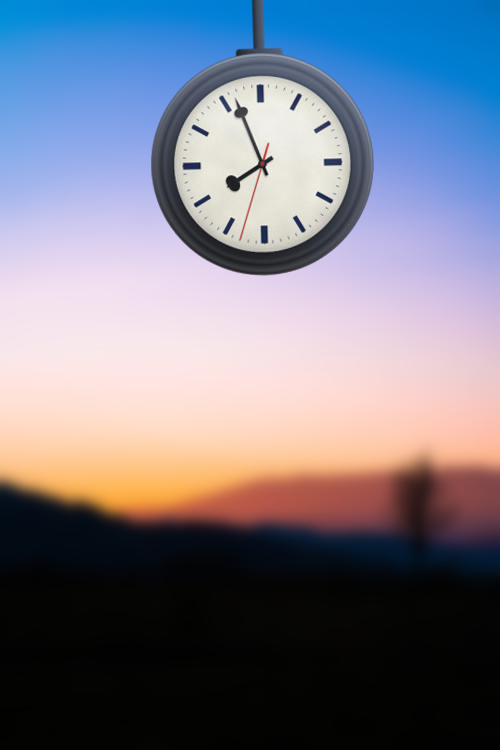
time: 7:56:33
